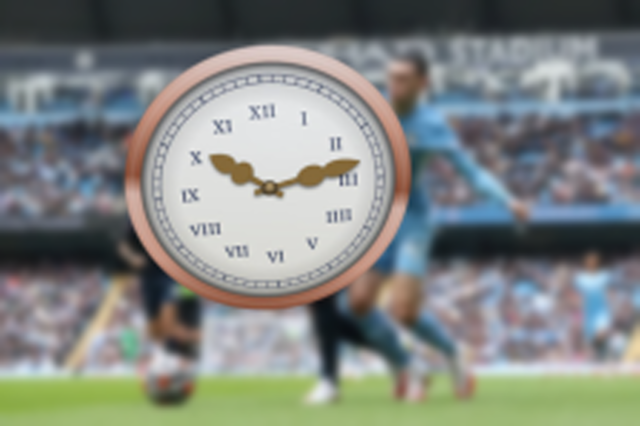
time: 10:13
